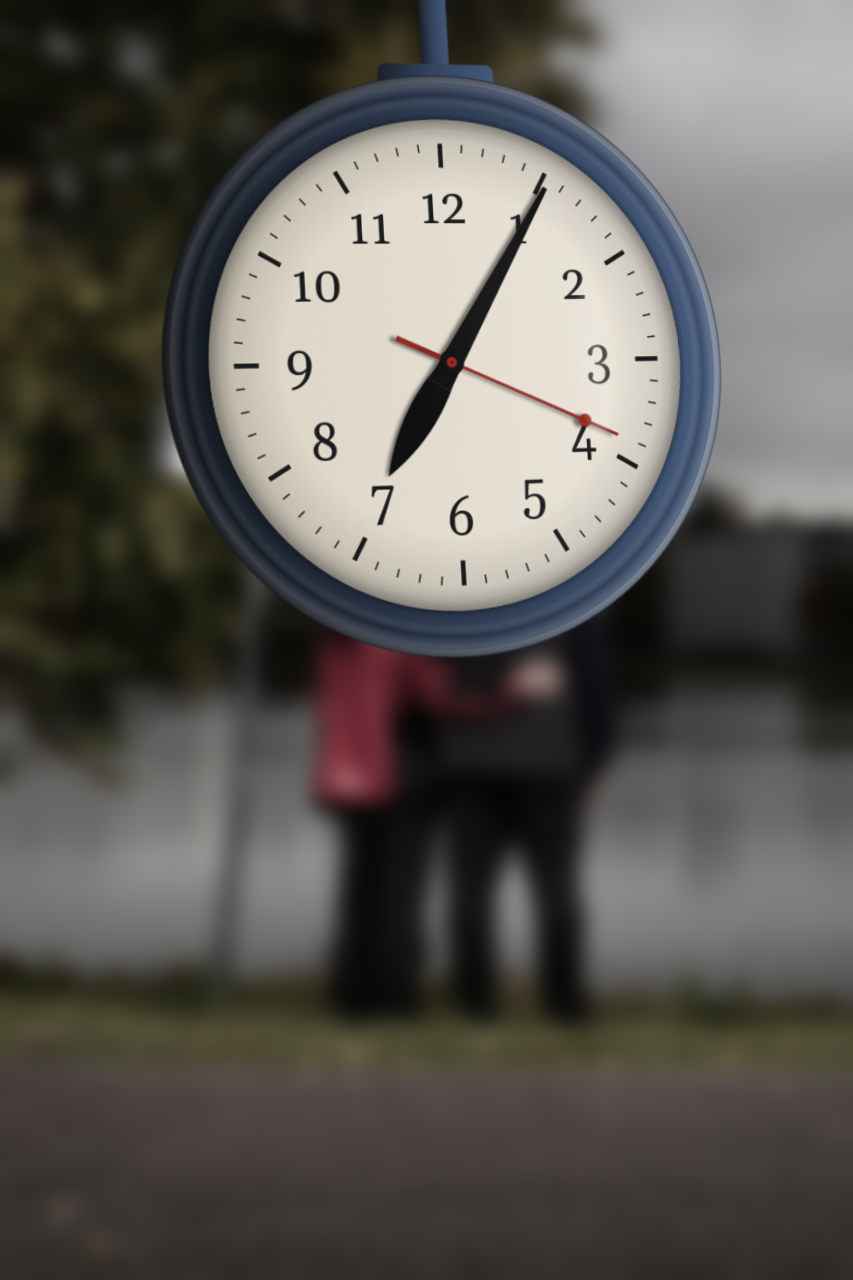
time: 7:05:19
